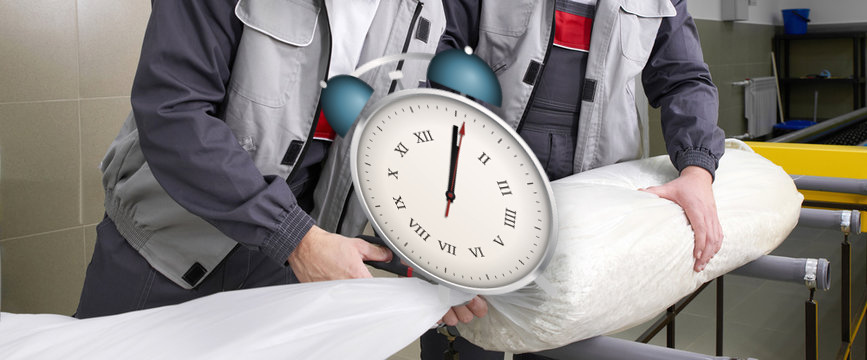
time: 1:05:06
